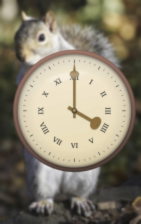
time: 4:00
